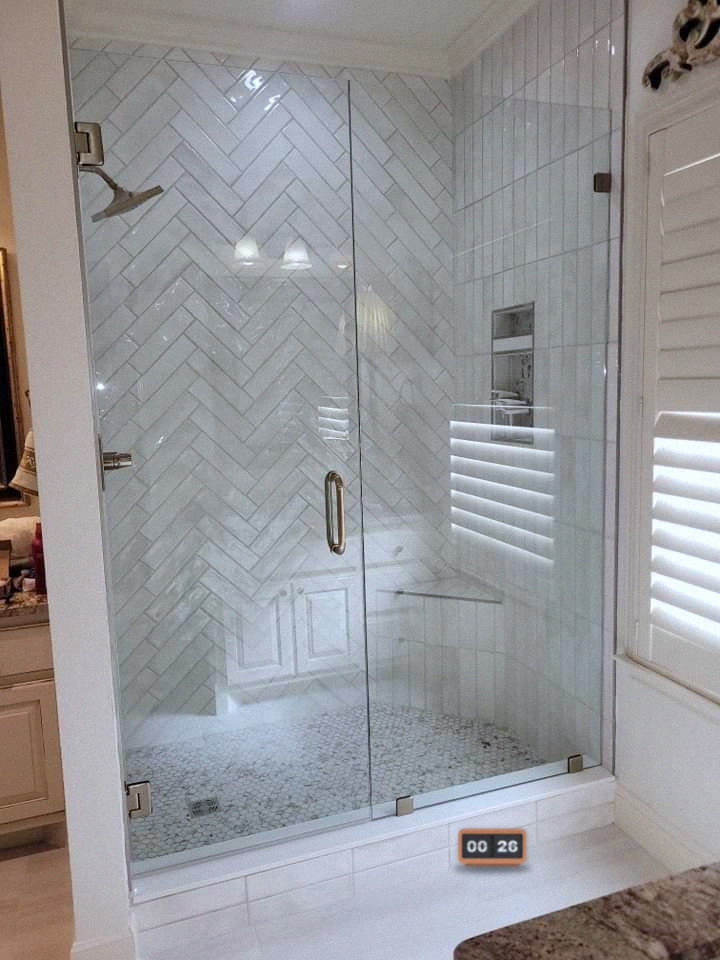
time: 0:26
